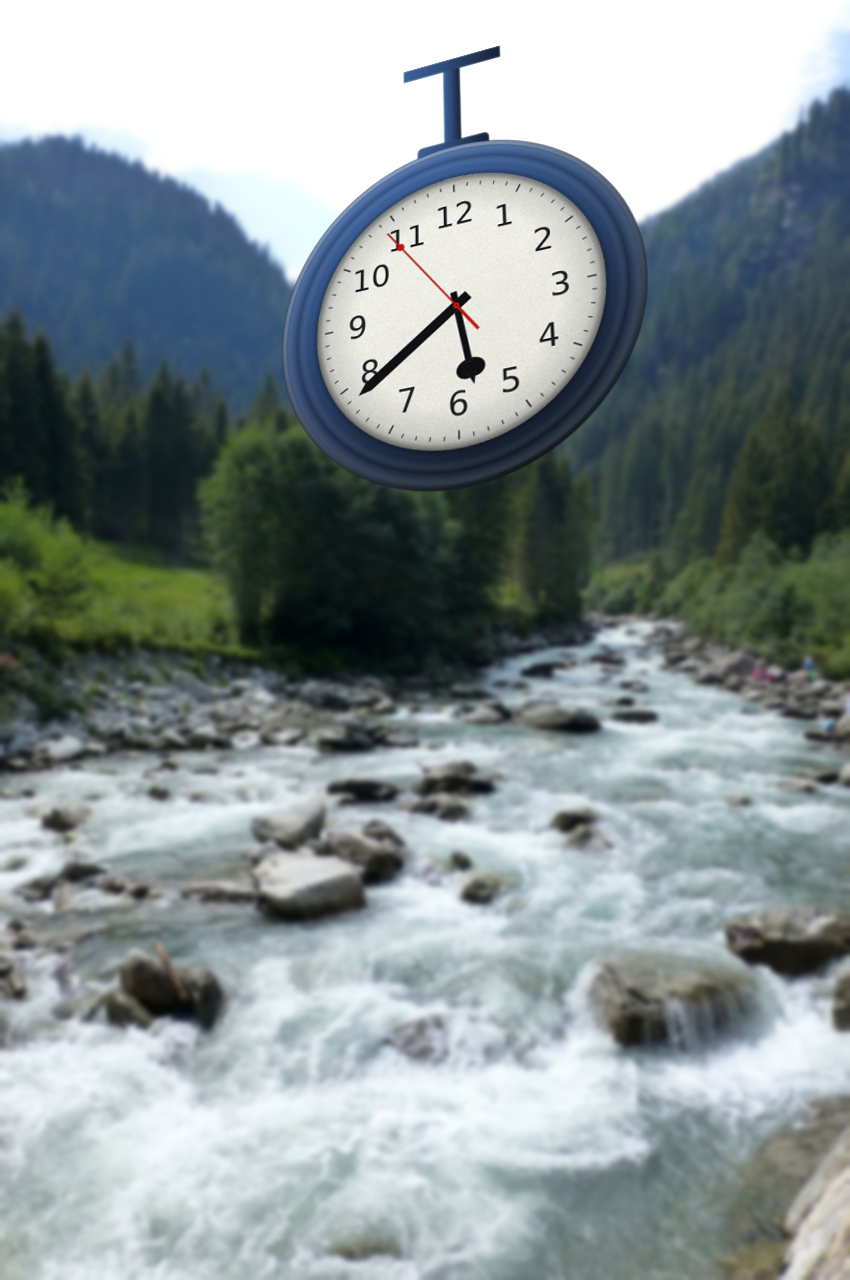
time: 5:38:54
